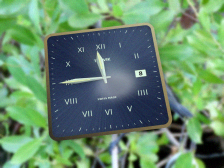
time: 11:45
